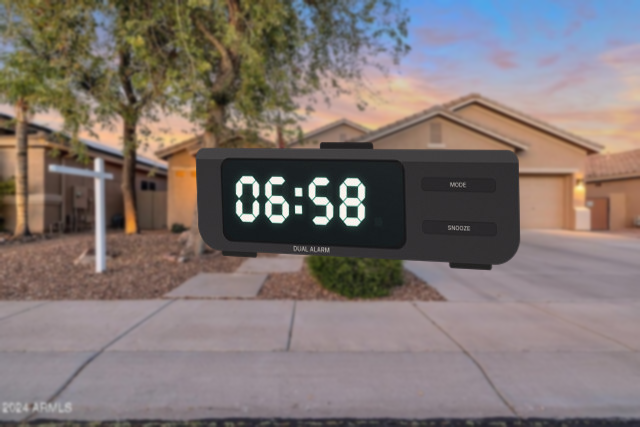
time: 6:58
